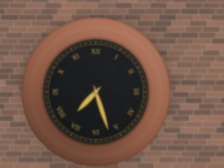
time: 7:27
